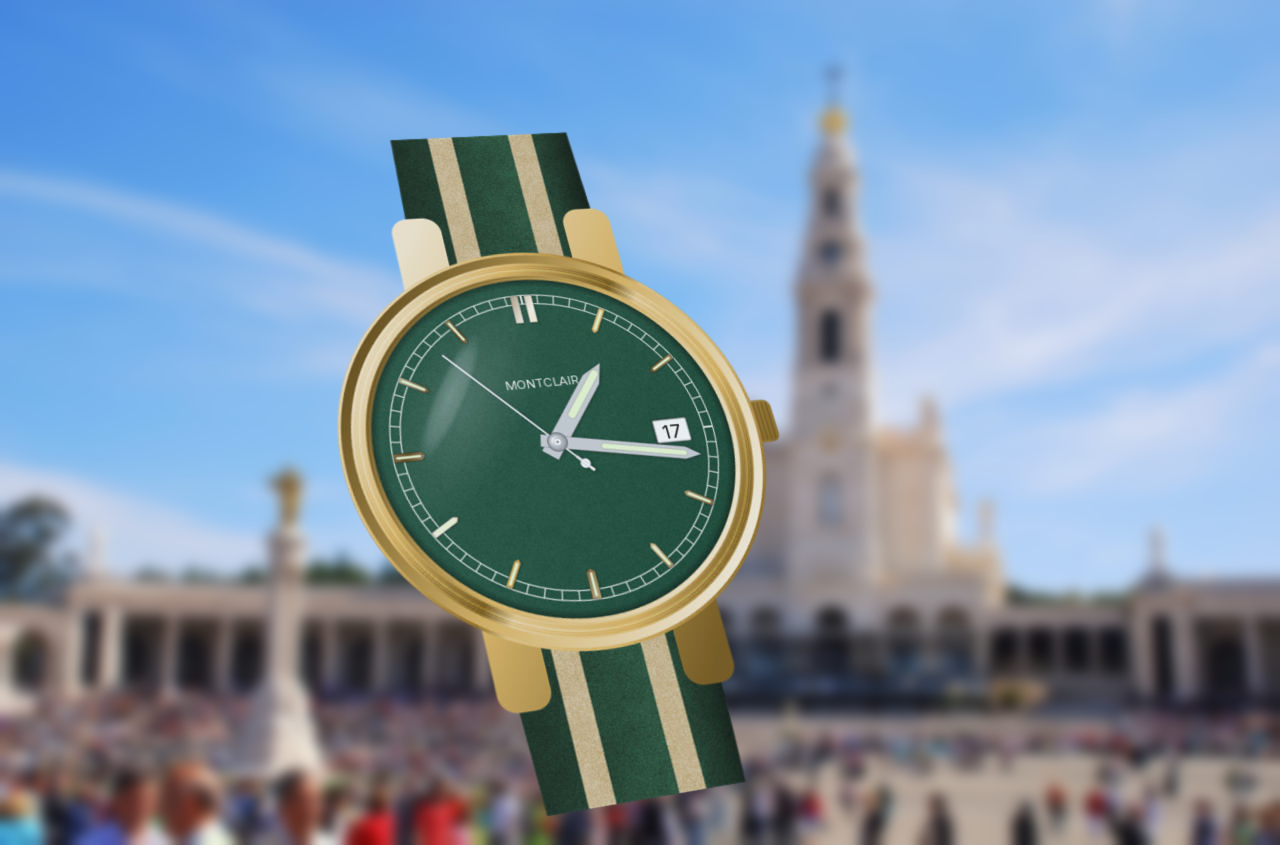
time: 1:16:53
